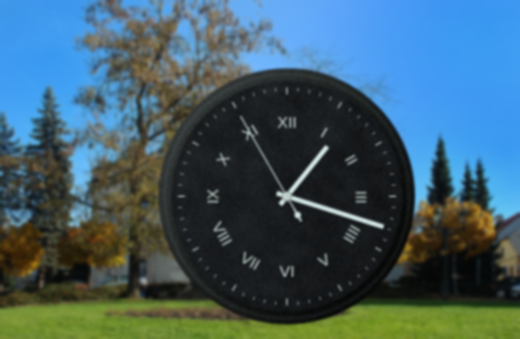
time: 1:17:55
